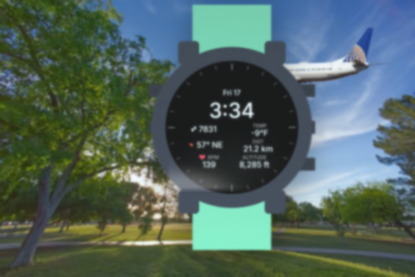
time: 3:34
